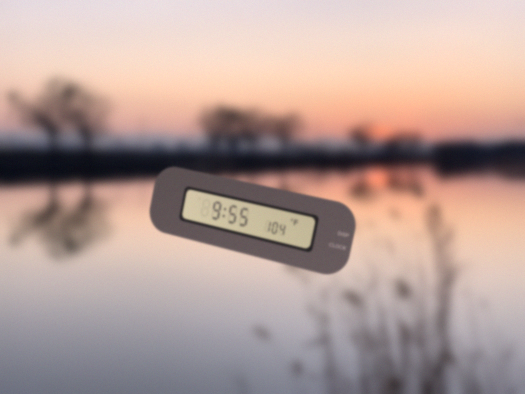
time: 9:55
